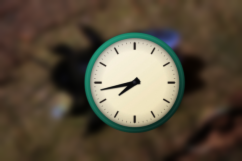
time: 7:43
